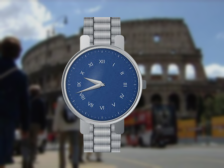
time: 9:42
